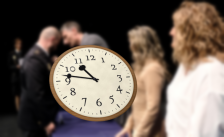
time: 10:47
